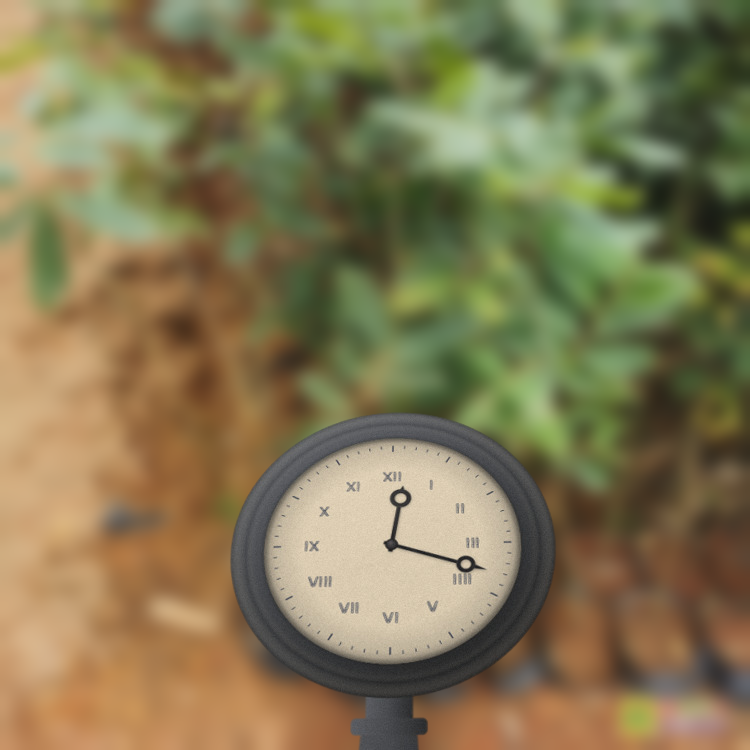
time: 12:18
